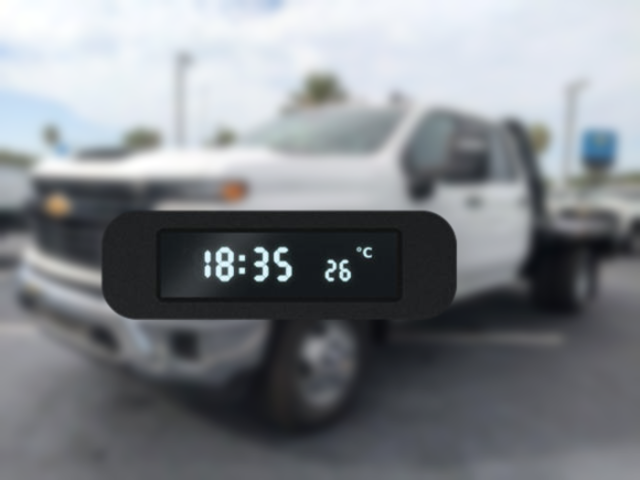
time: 18:35
